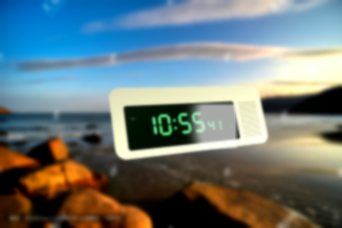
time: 10:55
